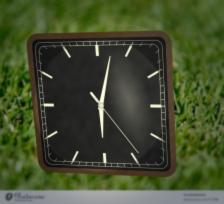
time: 6:02:24
